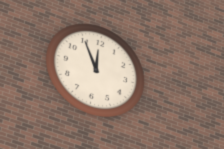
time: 11:55
